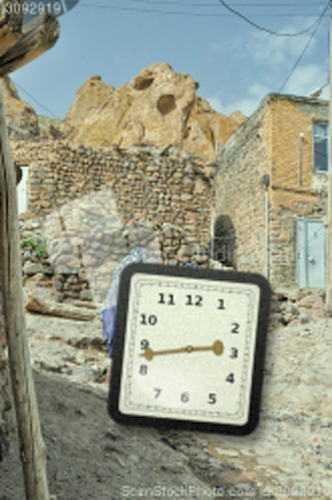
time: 2:43
